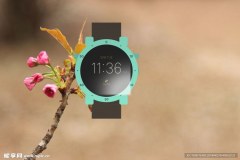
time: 11:36
